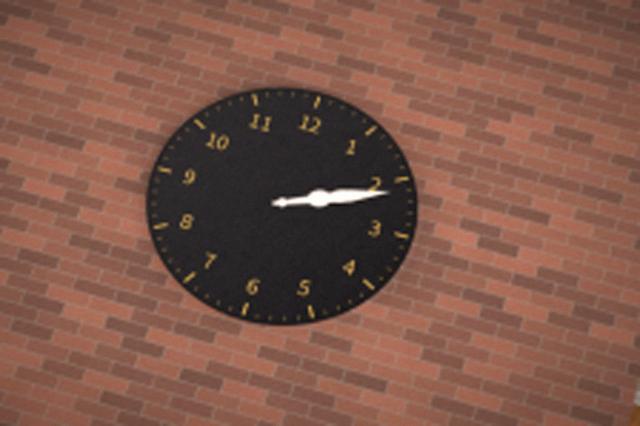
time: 2:11
